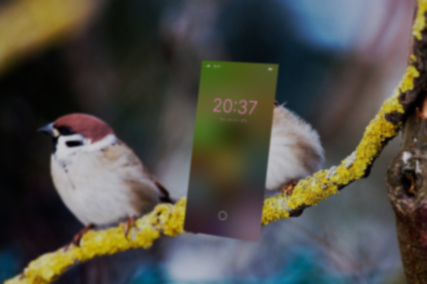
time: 20:37
